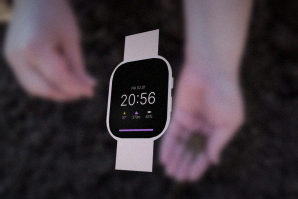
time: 20:56
